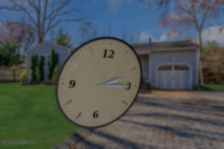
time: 2:15
